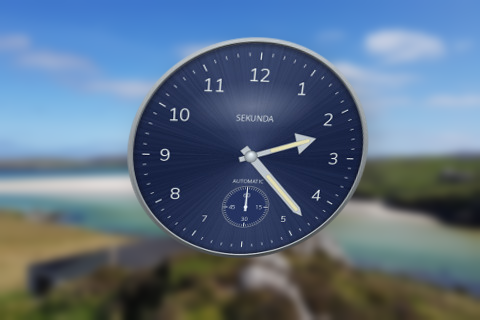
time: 2:23
